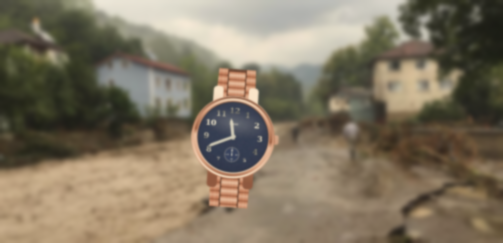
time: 11:41
